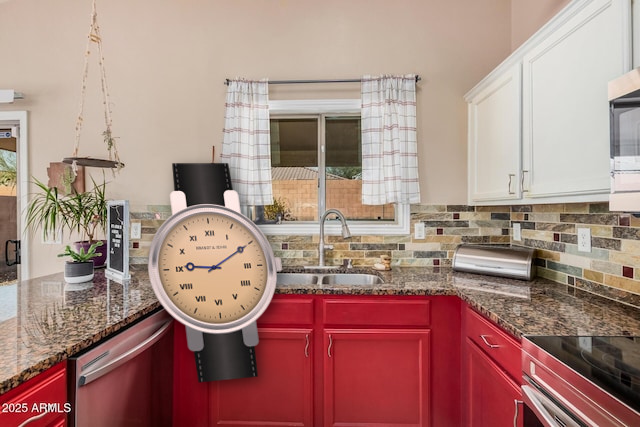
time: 9:10
